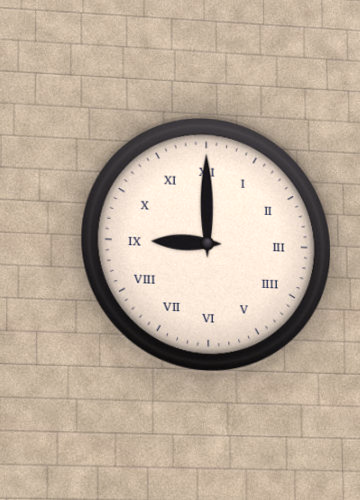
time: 9:00
